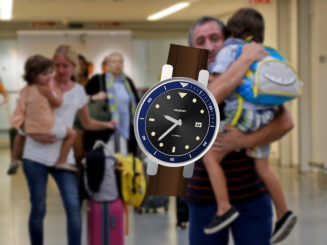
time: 9:37
